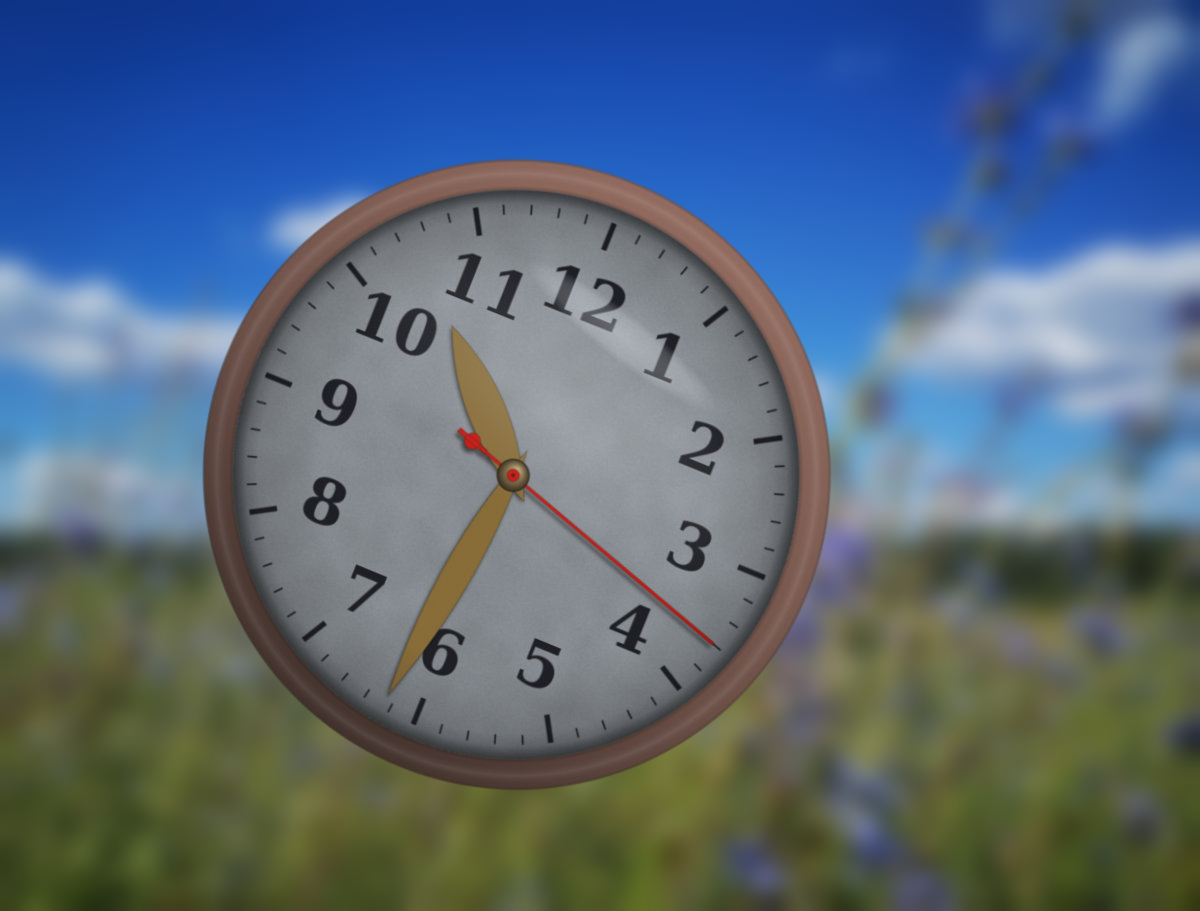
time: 10:31:18
